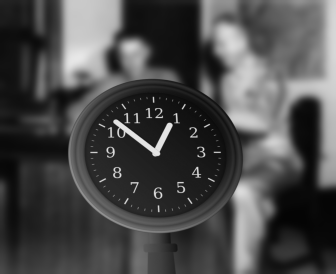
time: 12:52
